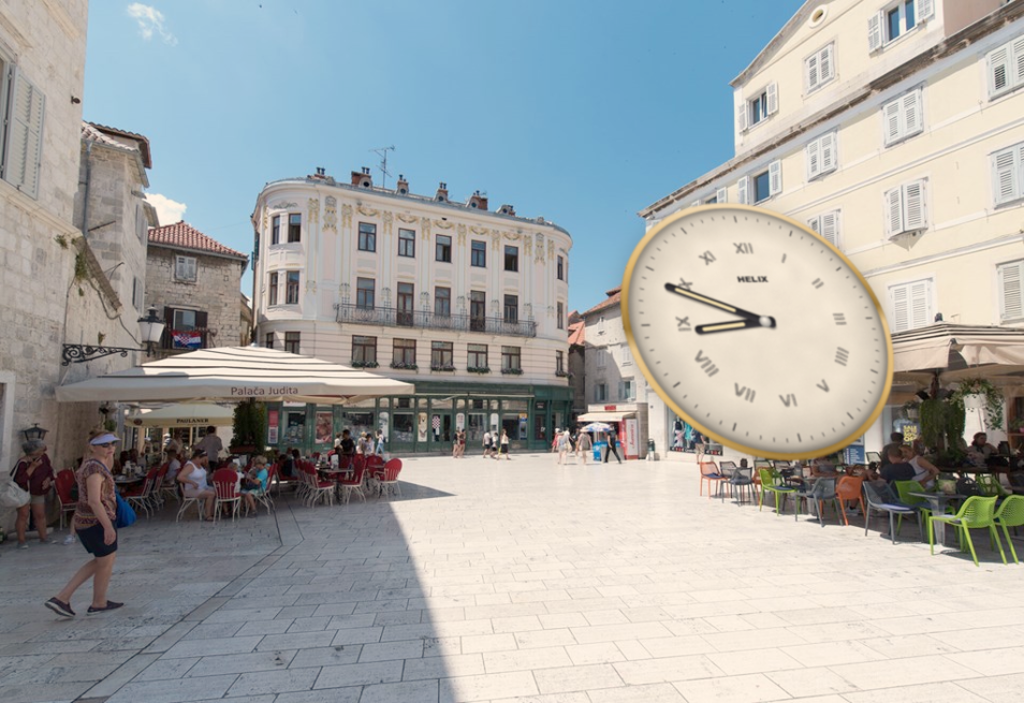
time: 8:49
